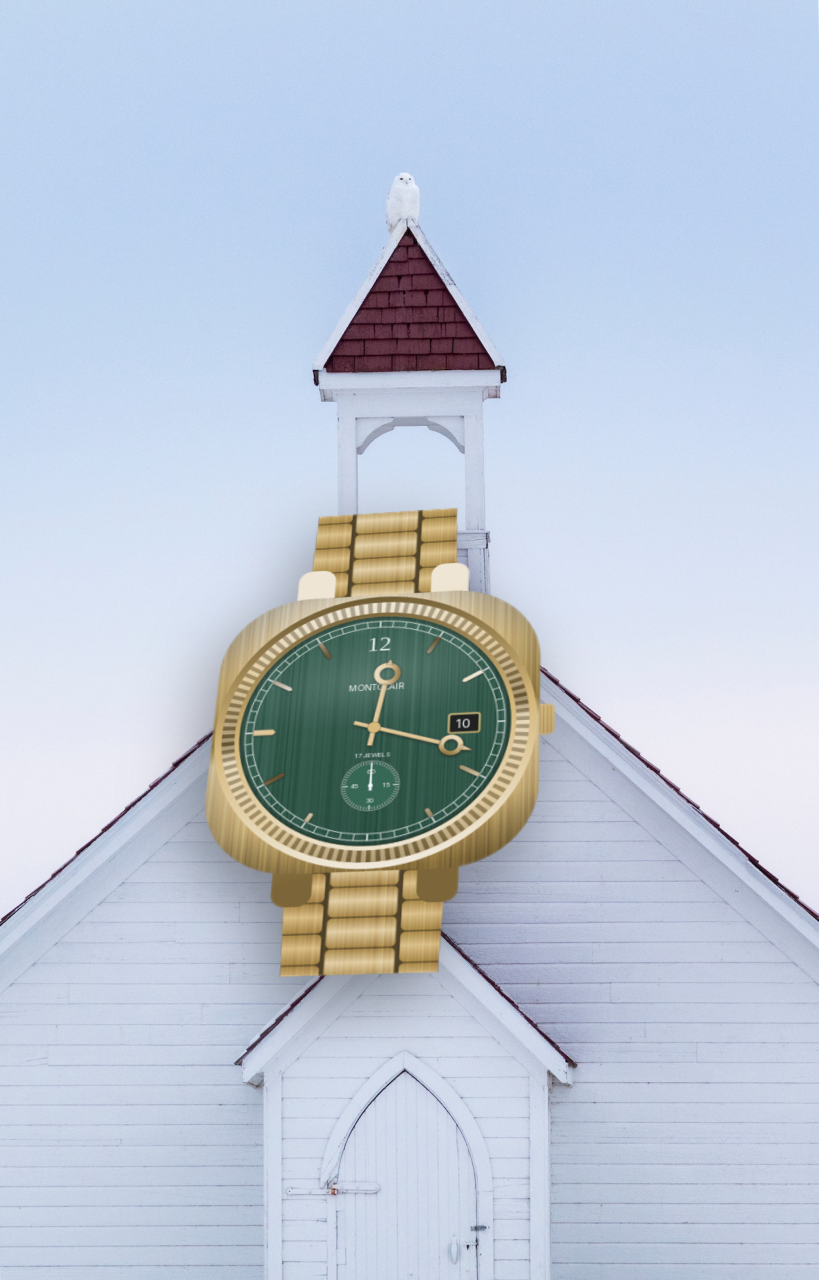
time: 12:18
